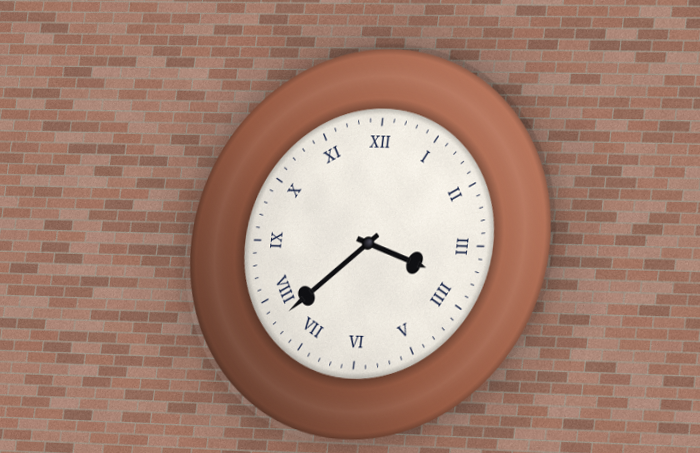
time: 3:38
